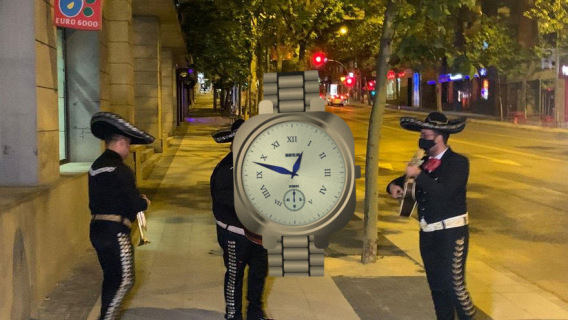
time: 12:48
